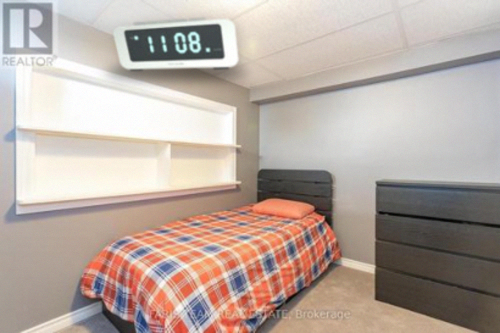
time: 11:08
